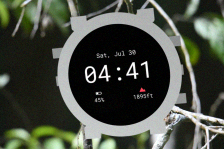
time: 4:41
